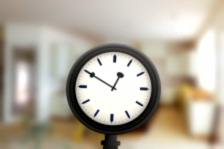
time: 12:50
